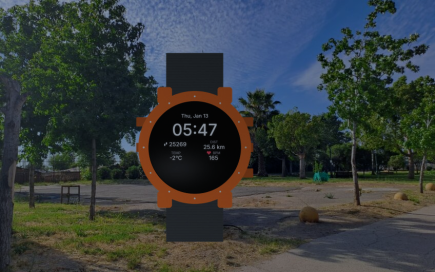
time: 5:47
